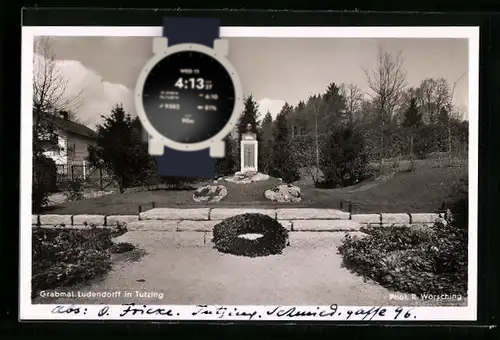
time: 4:13
